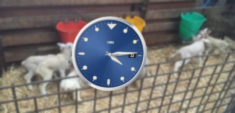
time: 4:14
